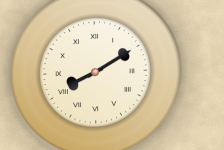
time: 8:10
